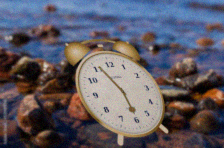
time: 5:56
